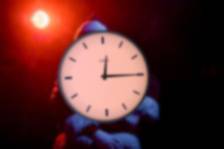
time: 12:15
